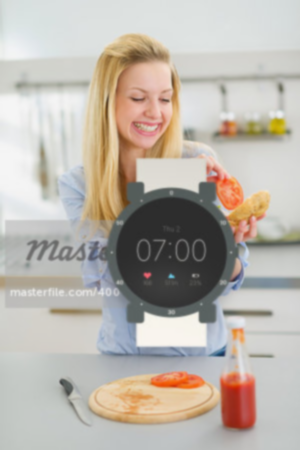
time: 7:00
